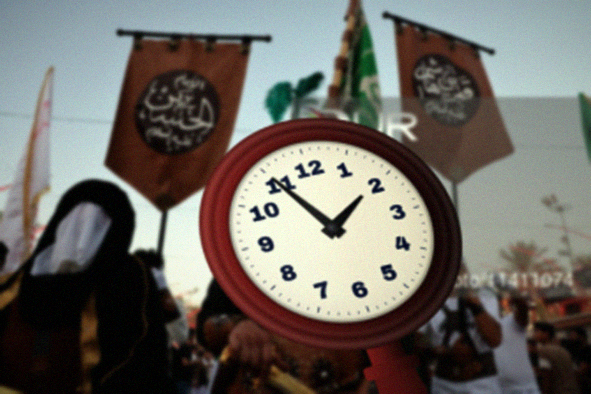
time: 1:55
